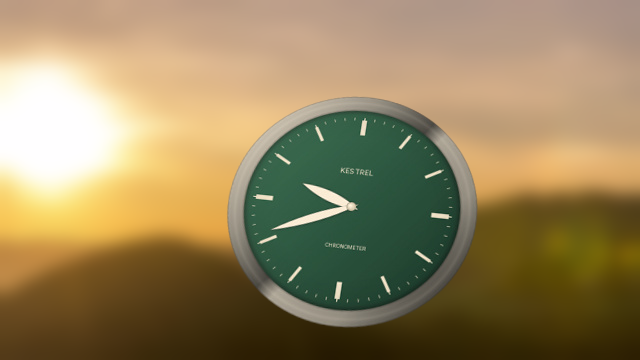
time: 9:41
